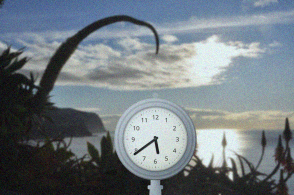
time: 5:39
